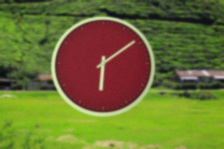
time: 6:09
